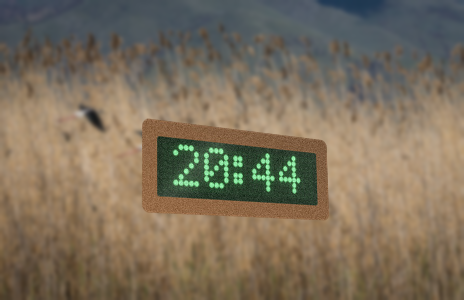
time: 20:44
